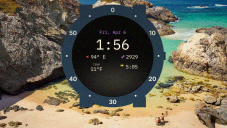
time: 1:56
